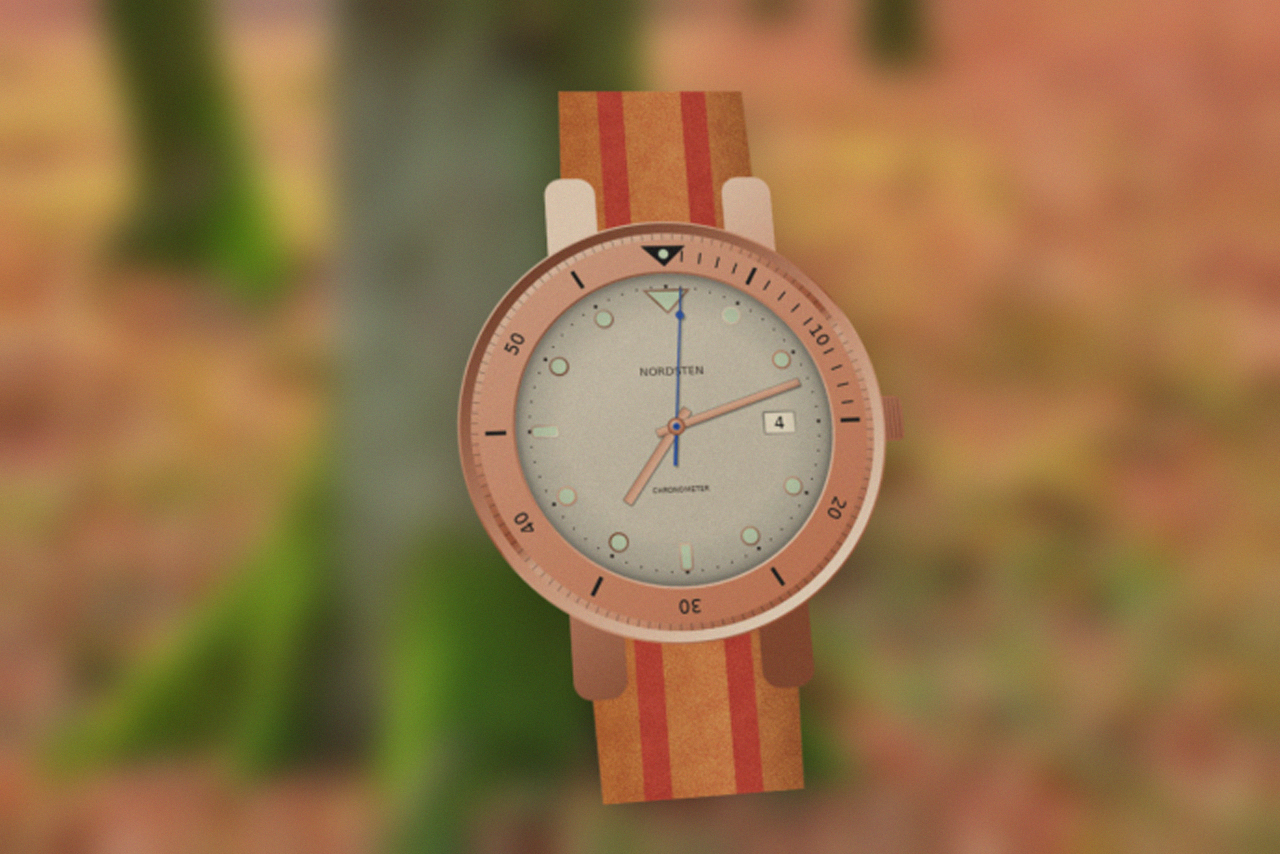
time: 7:12:01
